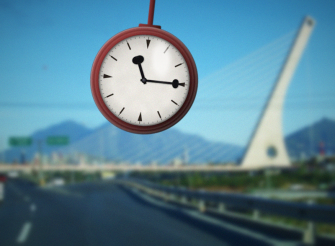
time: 11:15
